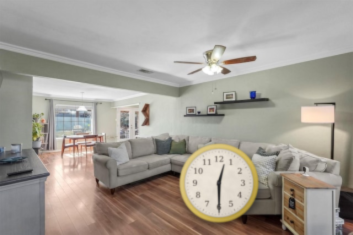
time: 12:30
